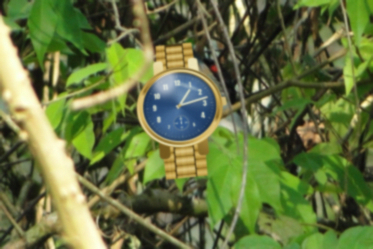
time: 1:13
